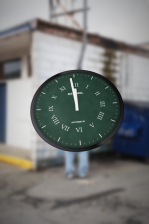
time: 11:59
